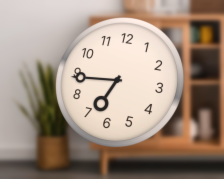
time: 6:44
